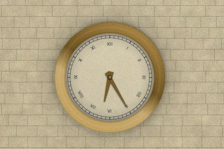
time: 6:25
